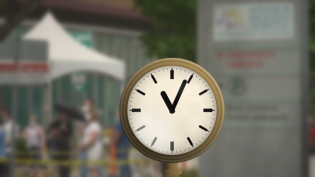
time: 11:04
